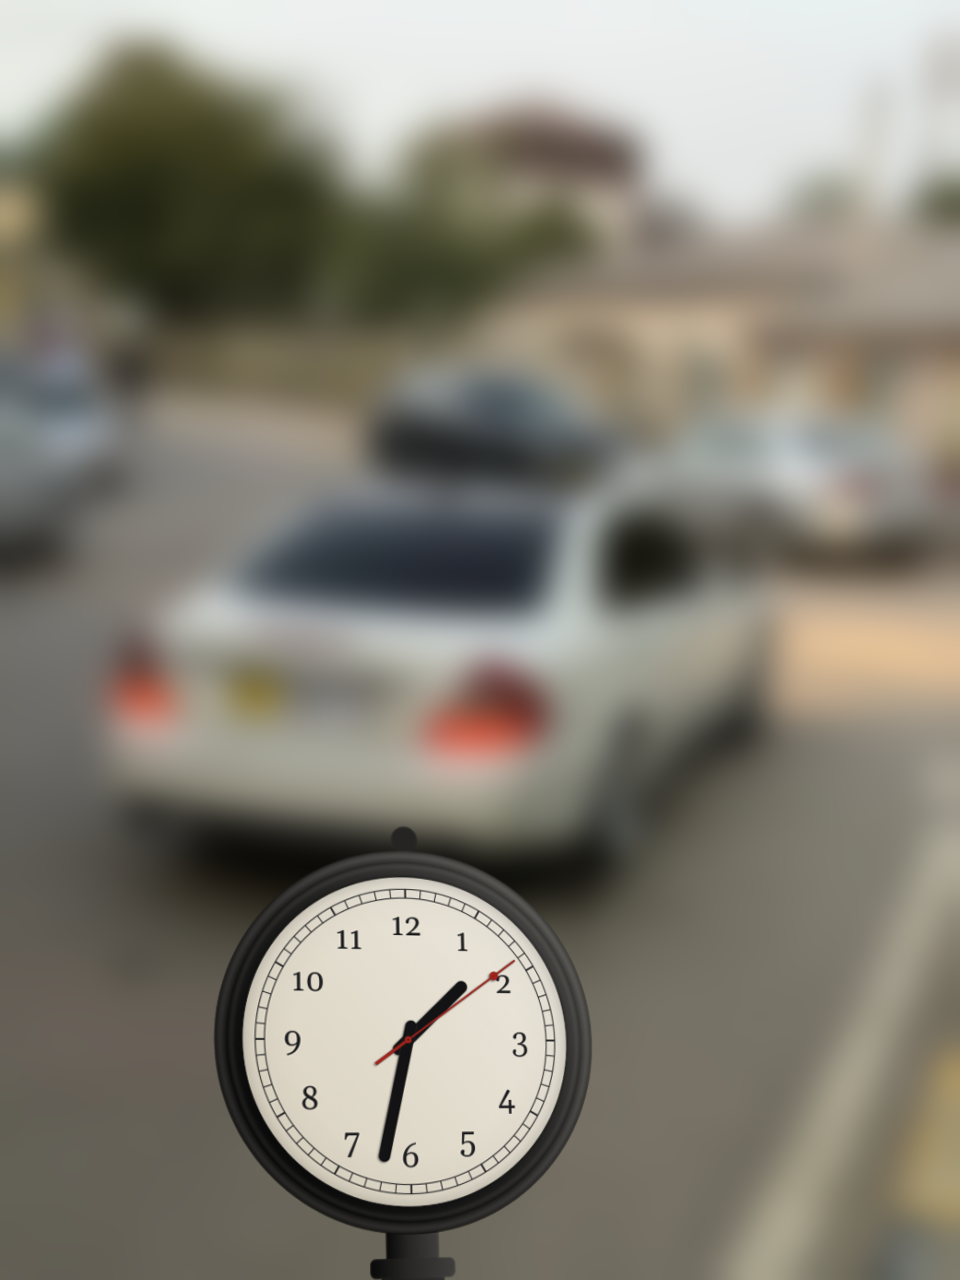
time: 1:32:09
